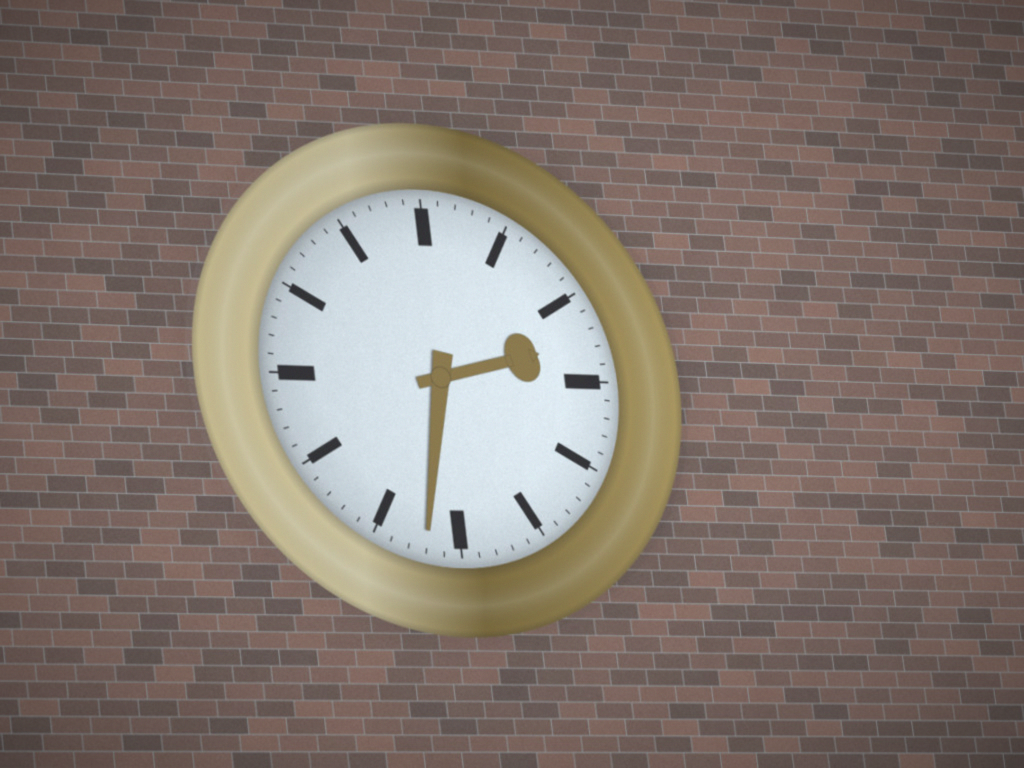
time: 2:32
